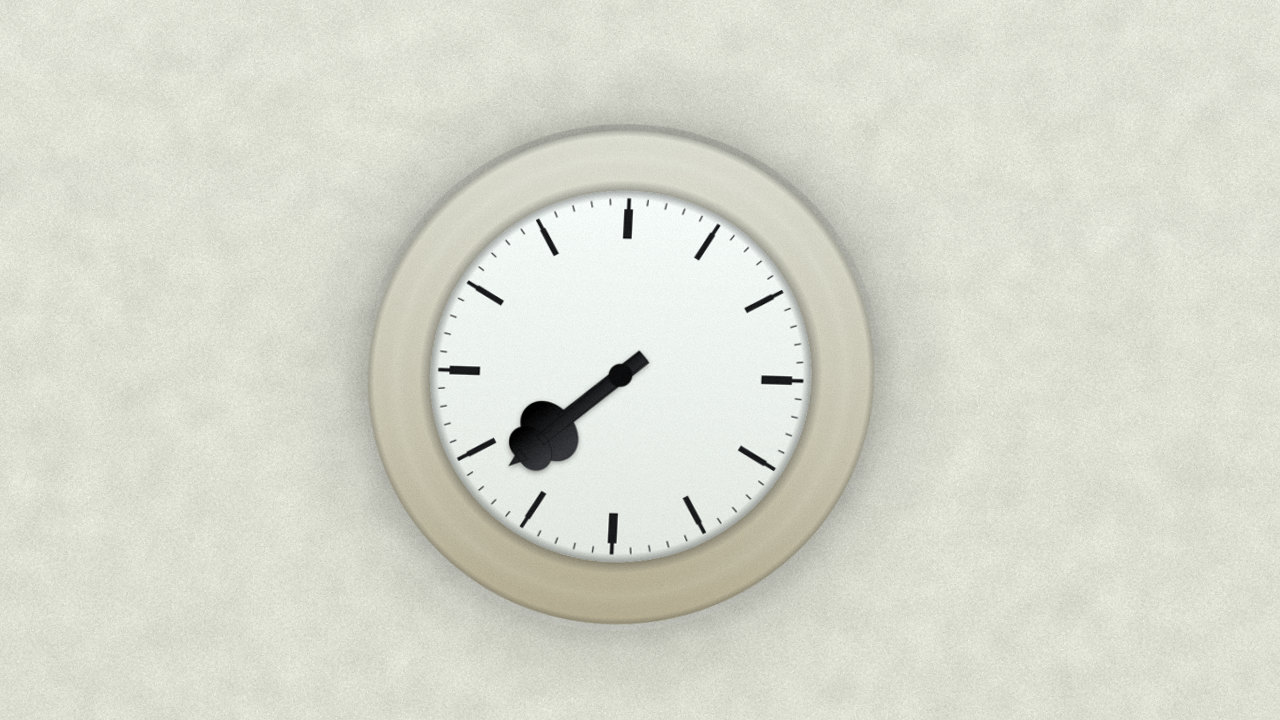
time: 7:38
